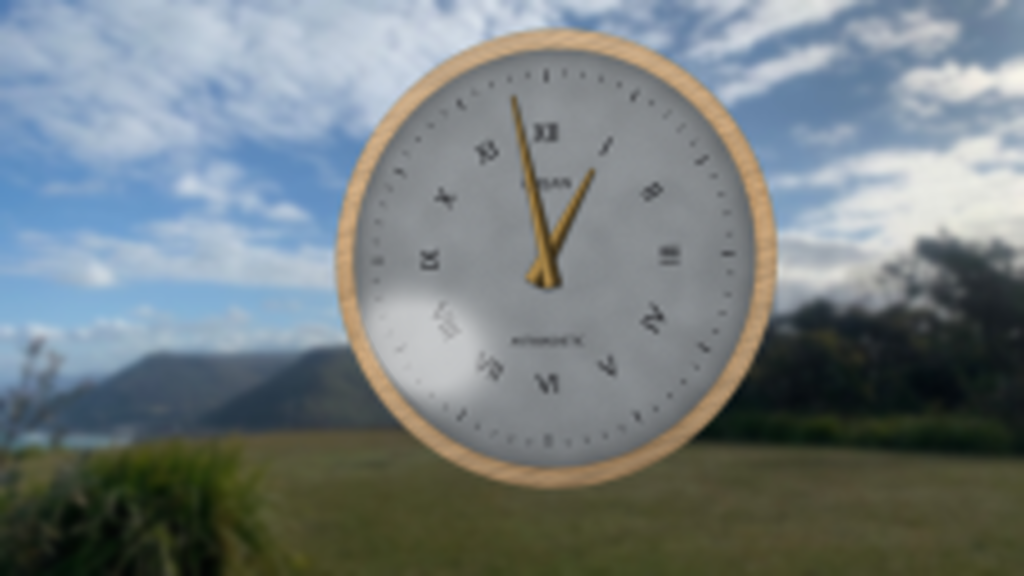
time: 12:58
